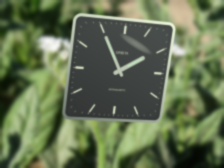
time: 1:55
